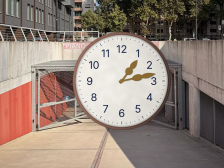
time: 1:13
